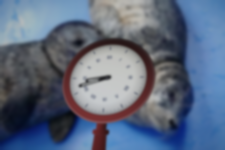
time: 8:42
